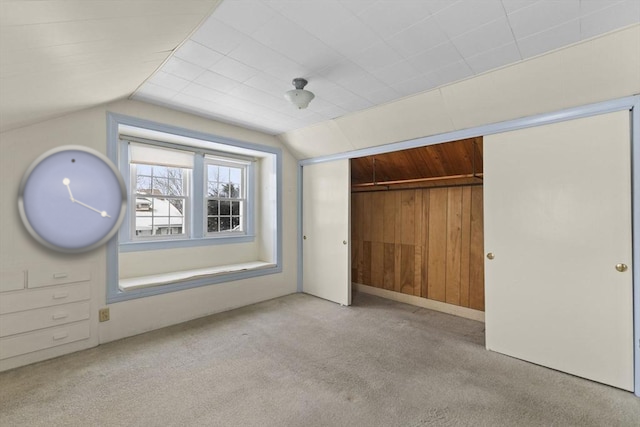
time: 11:19
